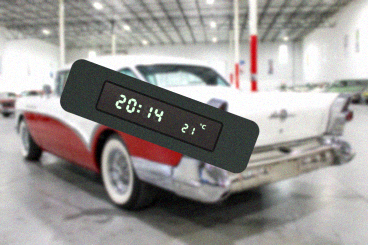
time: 20:14
